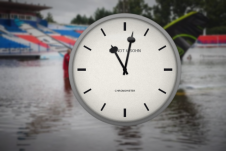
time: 11:02
